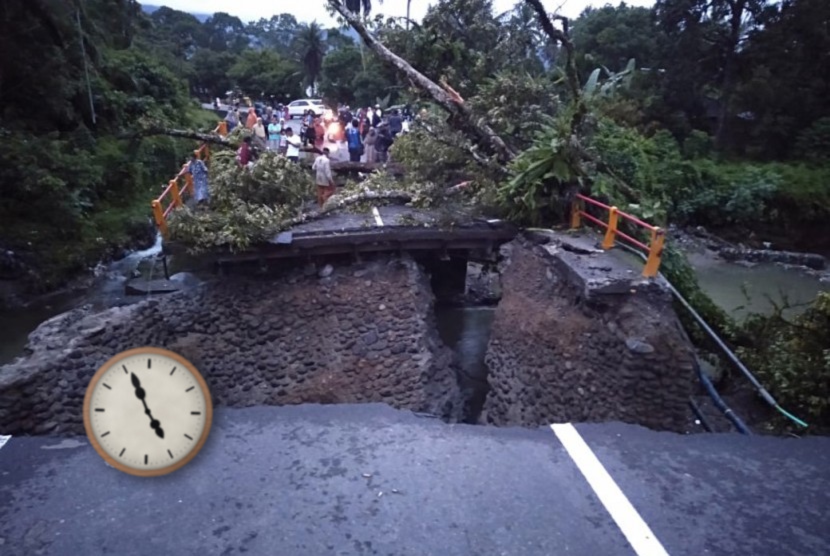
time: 4:56
